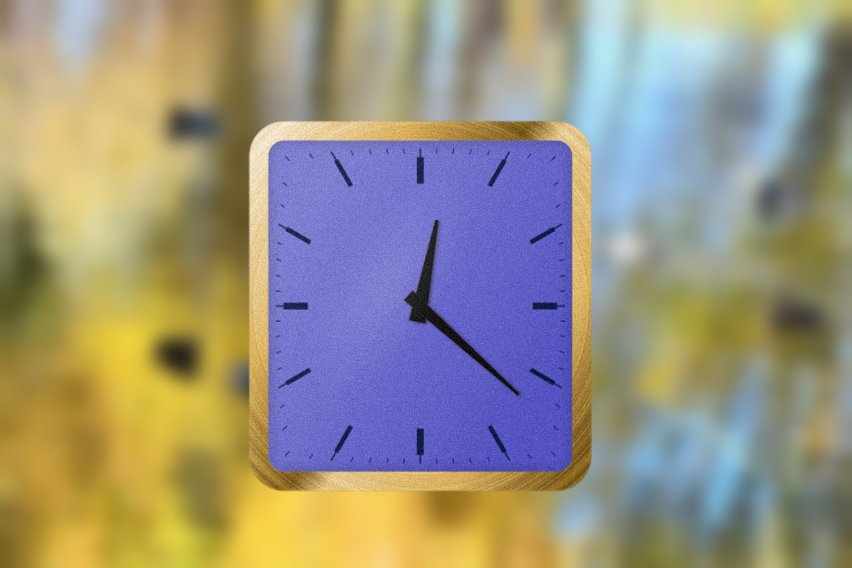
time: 12:22
